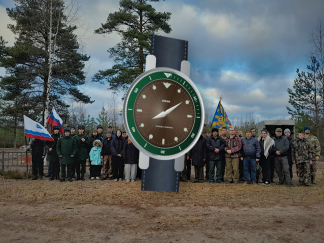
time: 8:09
